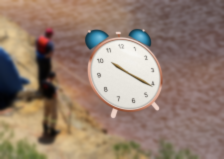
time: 10:21
